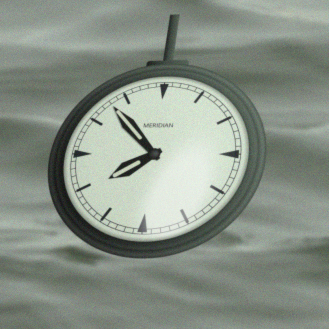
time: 7:53
